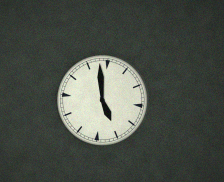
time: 4:58
